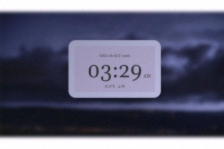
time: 3:29
